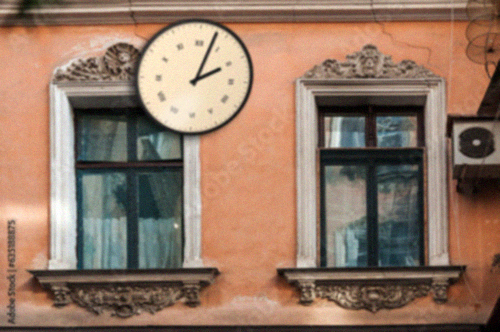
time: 2:03
